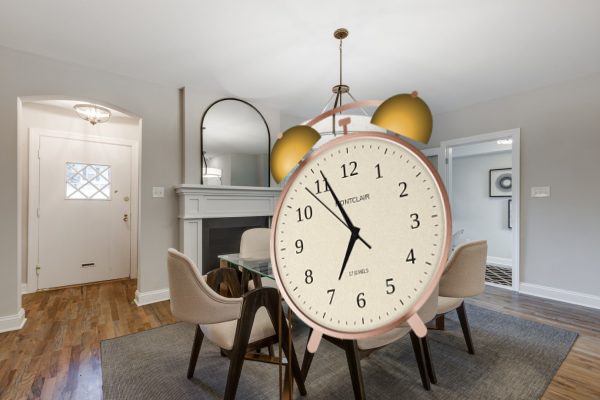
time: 6:55:53
